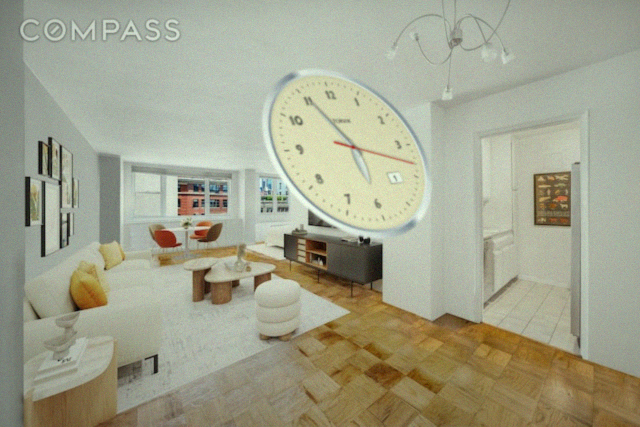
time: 5:55:18
